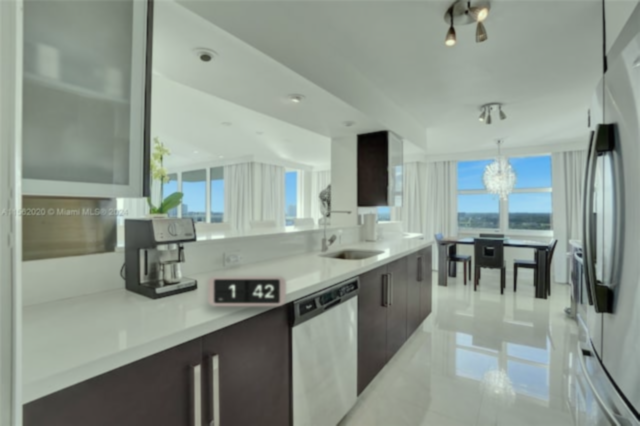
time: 1:42
